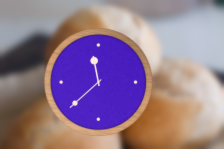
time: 11:38
